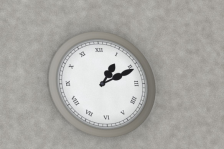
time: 1:11
